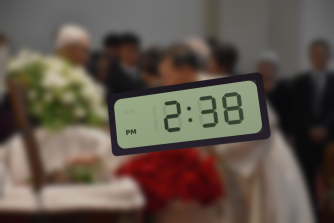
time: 2:38
